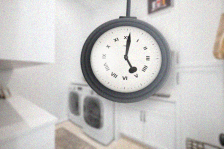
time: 5:01
